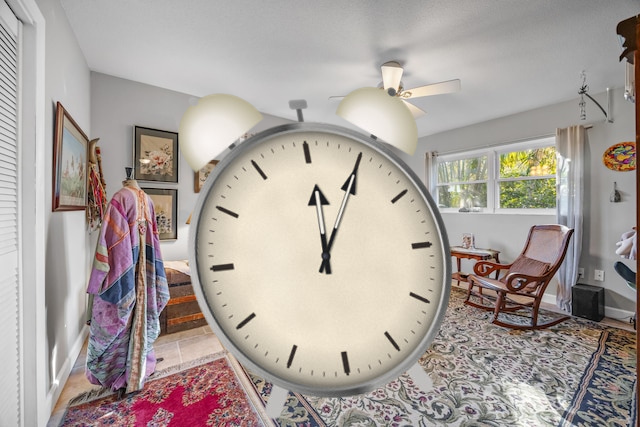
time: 12:05
